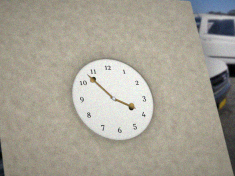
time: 3:53
